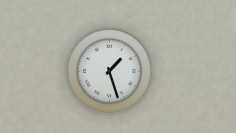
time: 1:27
